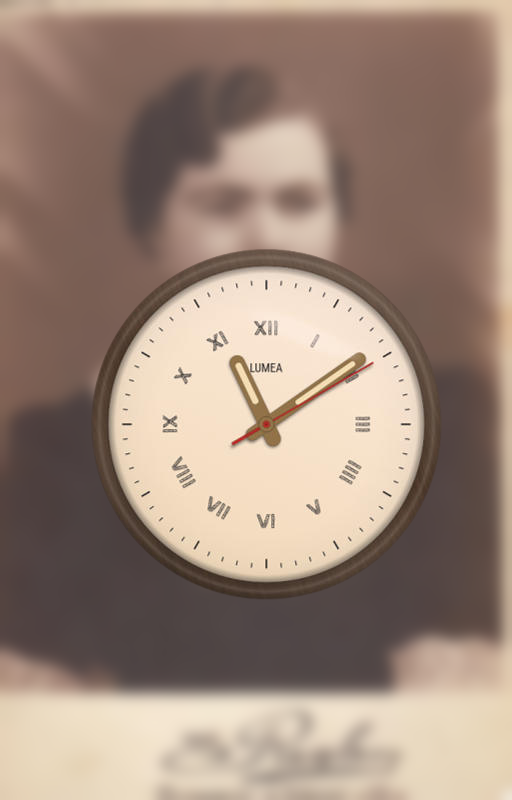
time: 11:09:10
